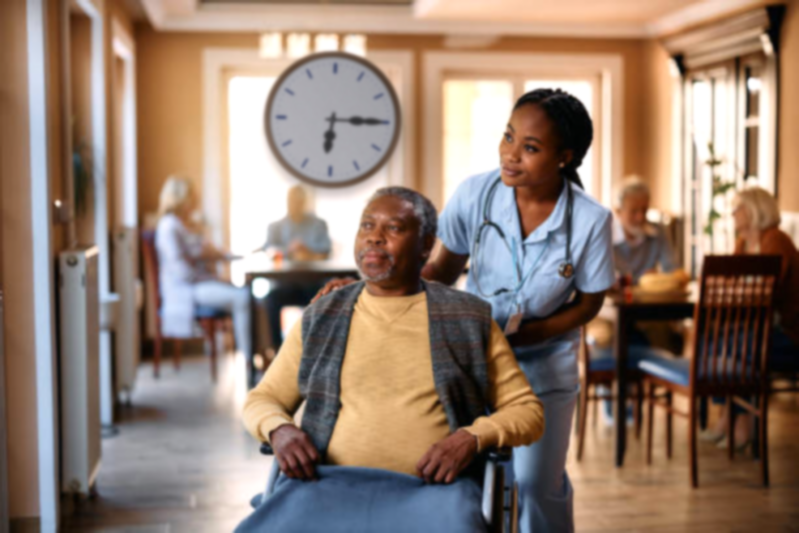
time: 6:15
